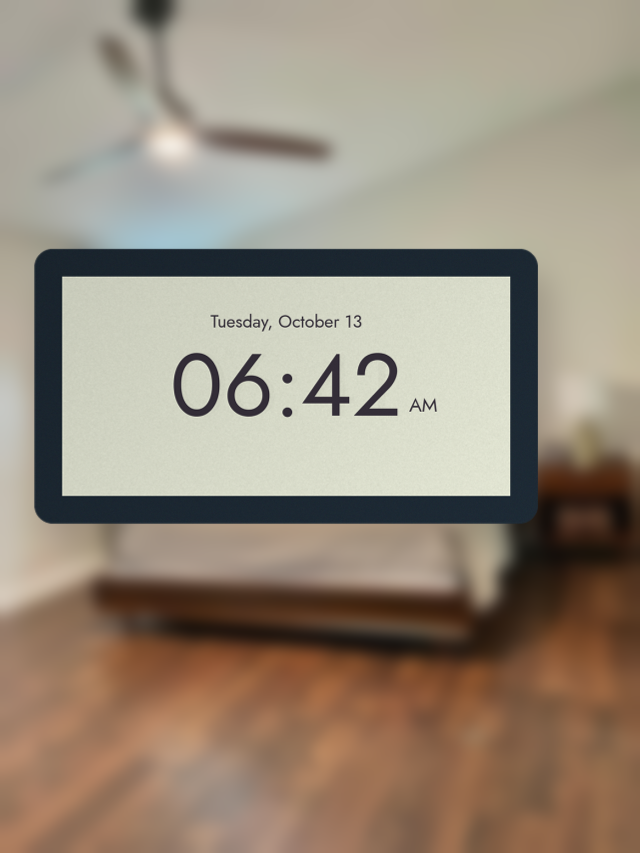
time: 6:42
